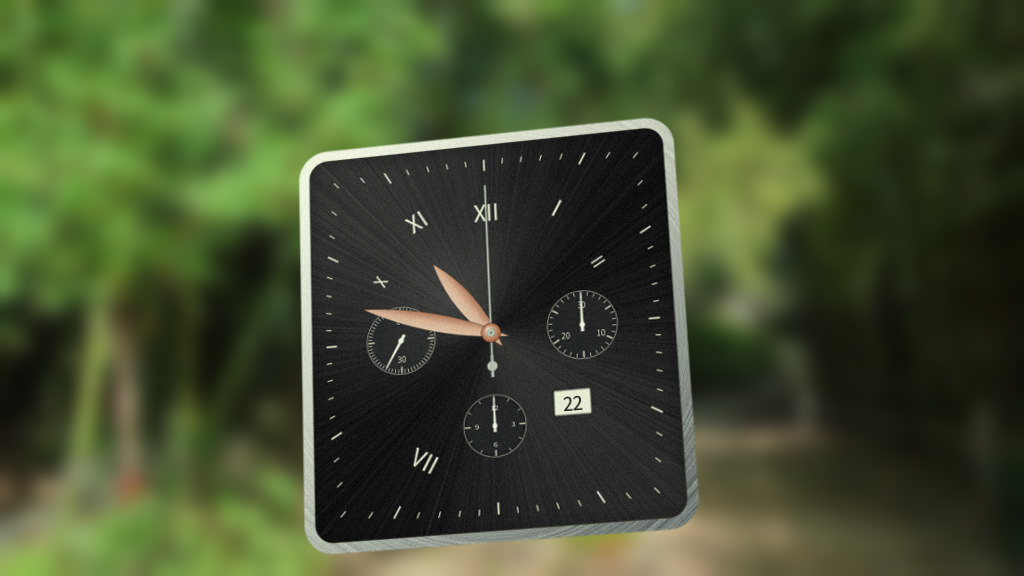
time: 10:47:35
